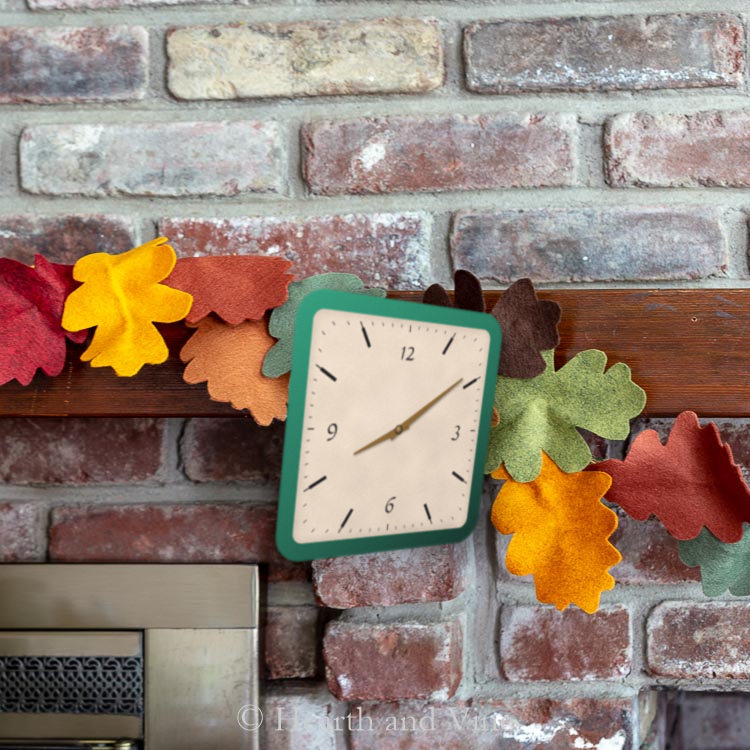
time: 8:09
